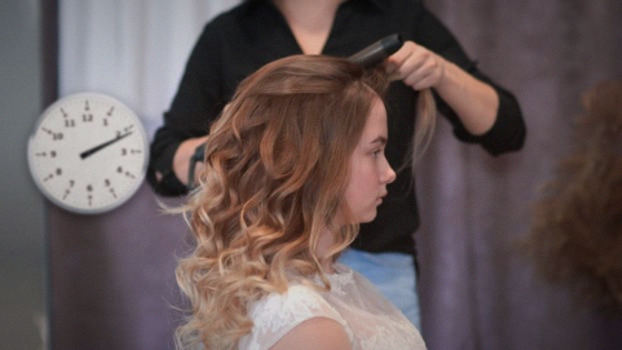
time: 2:11
